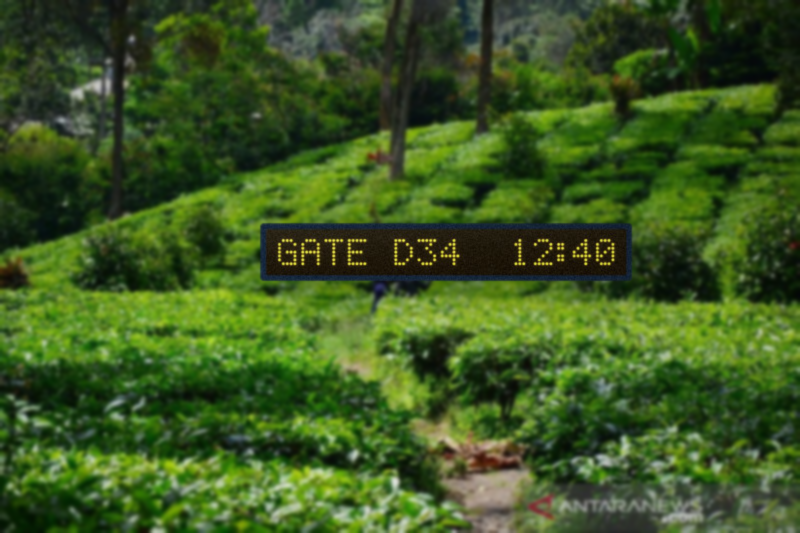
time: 12:40
